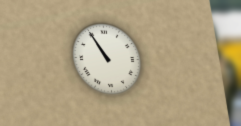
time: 10:55
